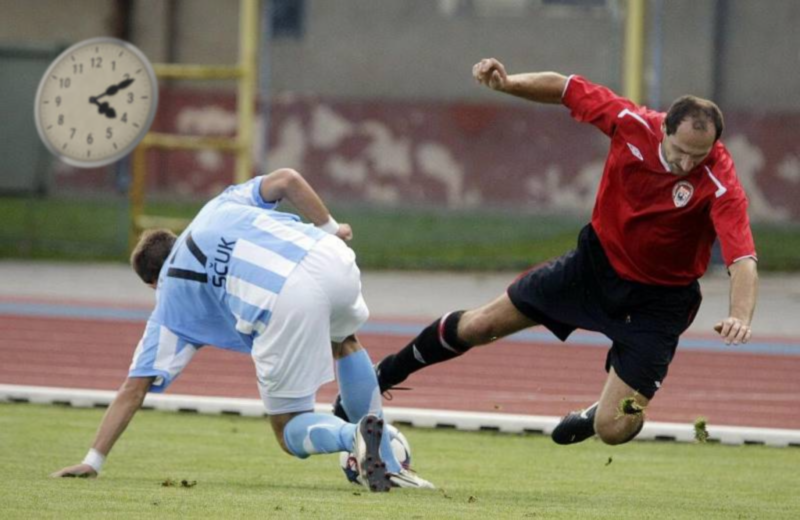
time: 4:11
